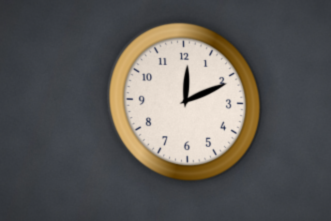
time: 12:11
